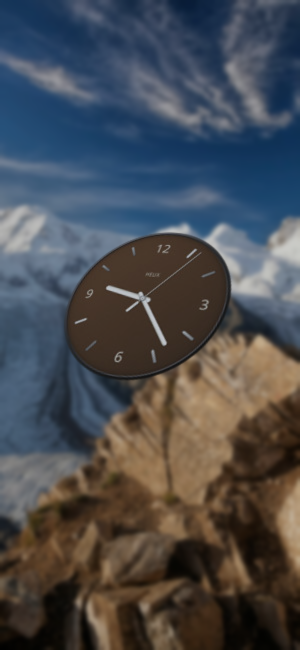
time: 9:23:06
